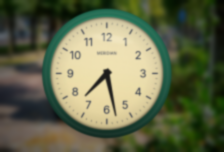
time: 7:28
